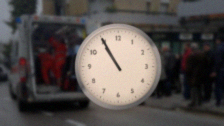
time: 10:55
